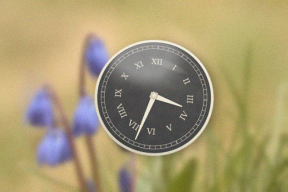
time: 3:33
